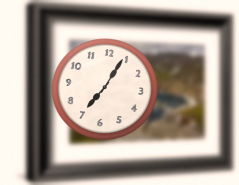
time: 7:04
